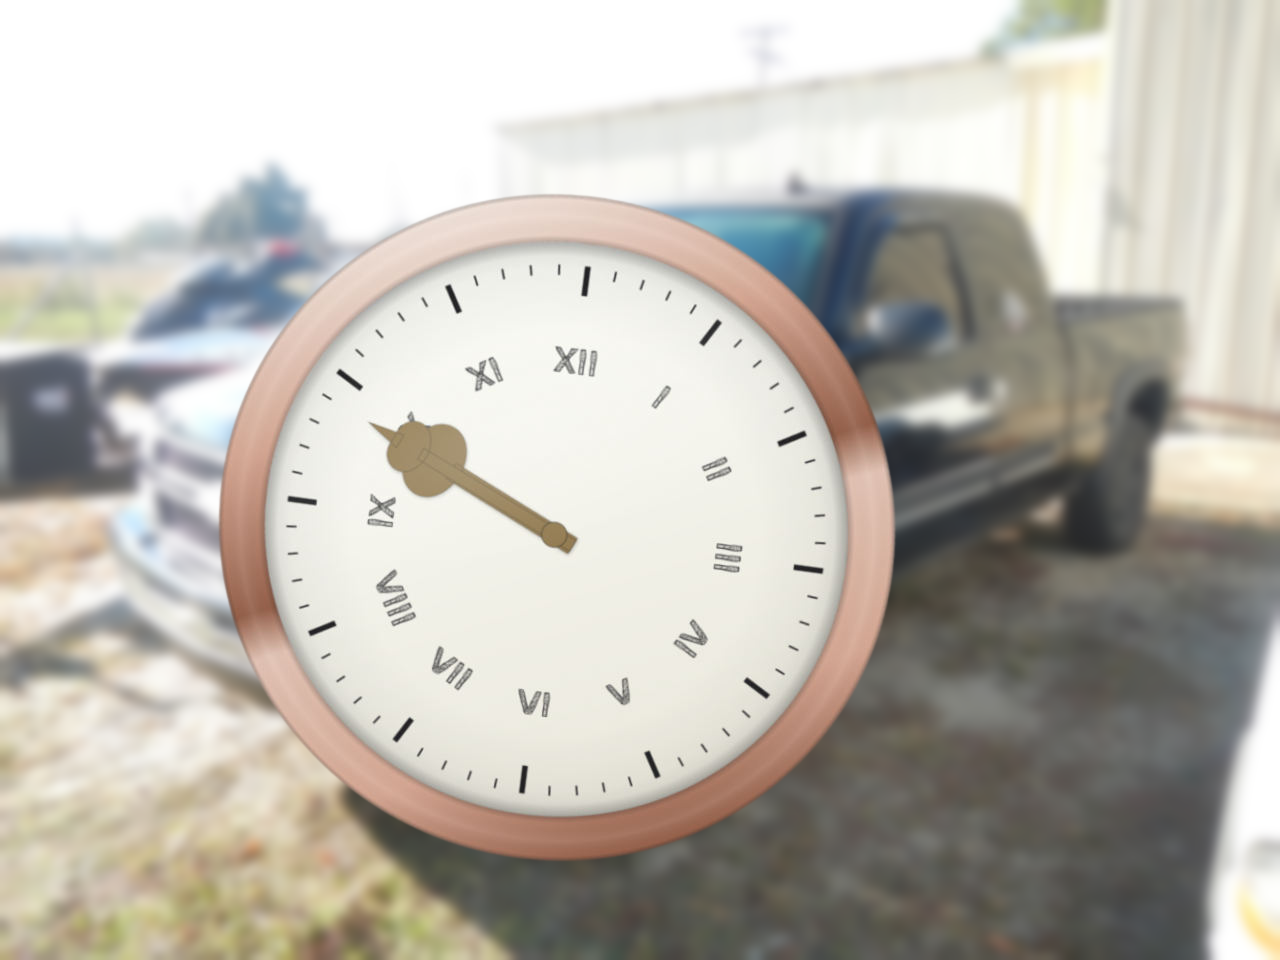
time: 9:49
